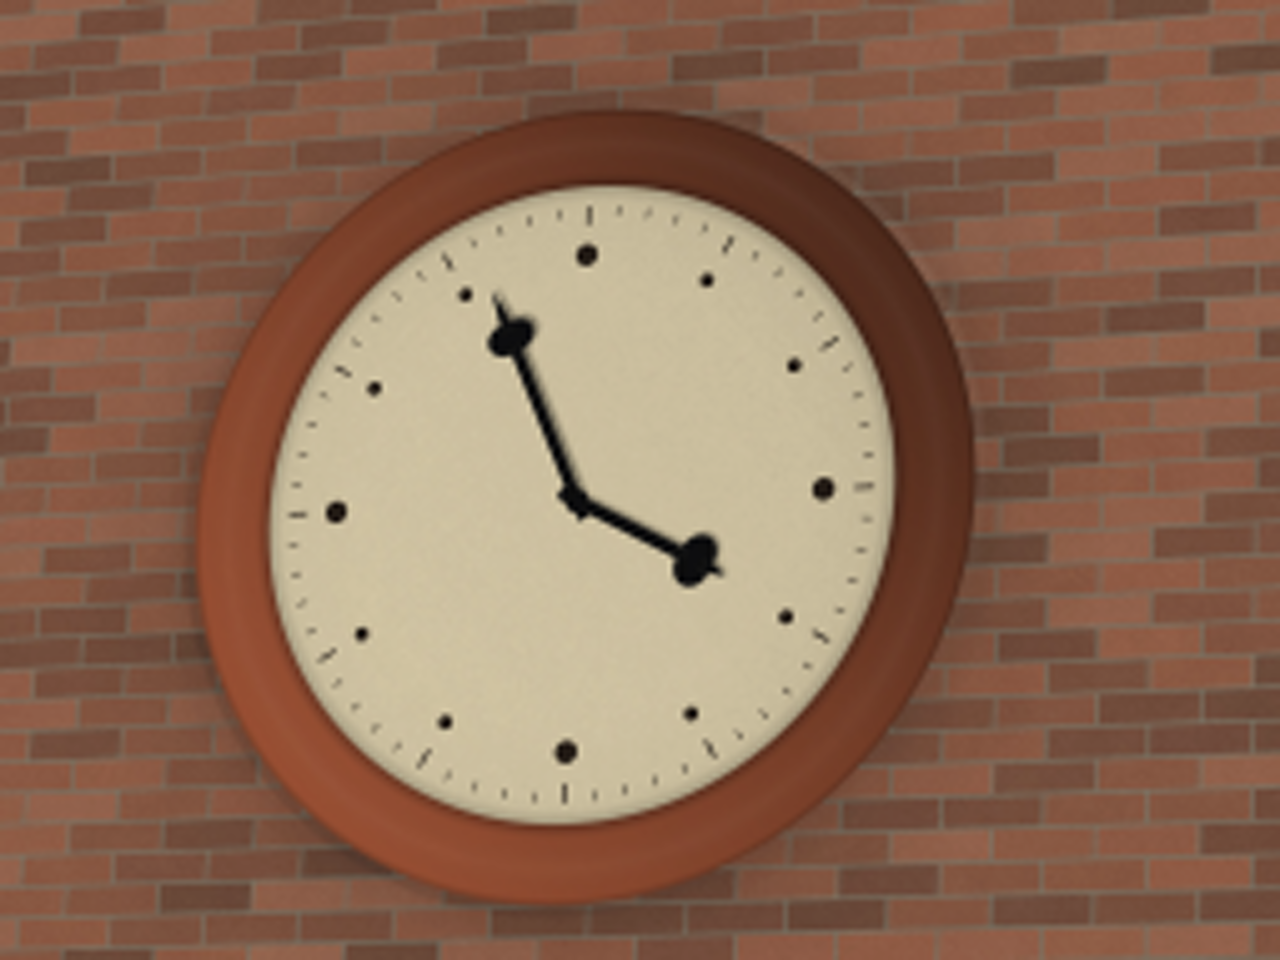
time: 3:56
